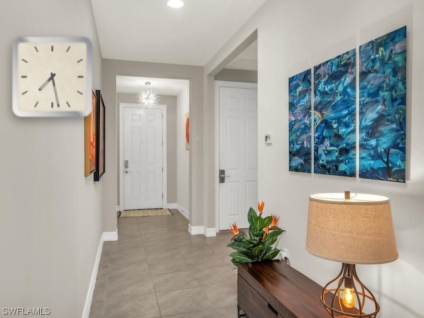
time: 7:28
